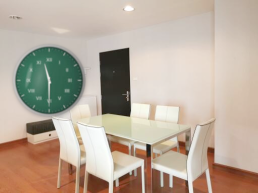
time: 11:30
